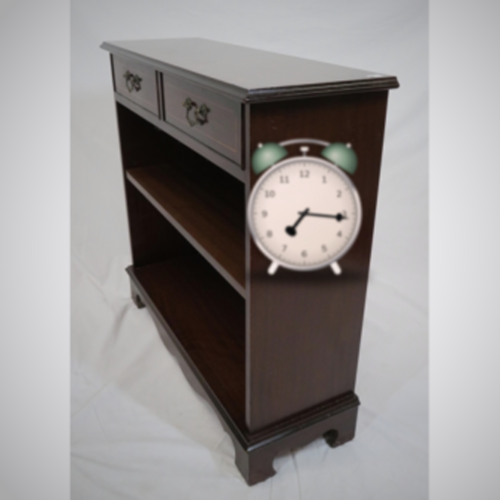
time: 7:16
